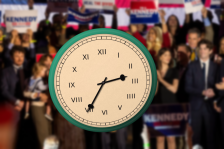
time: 2:35
